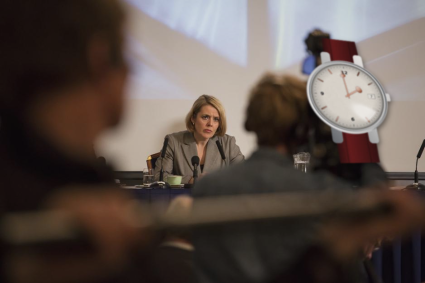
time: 1:59
